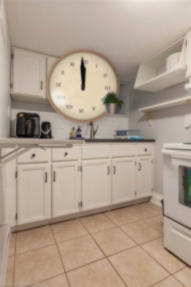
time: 11:59
